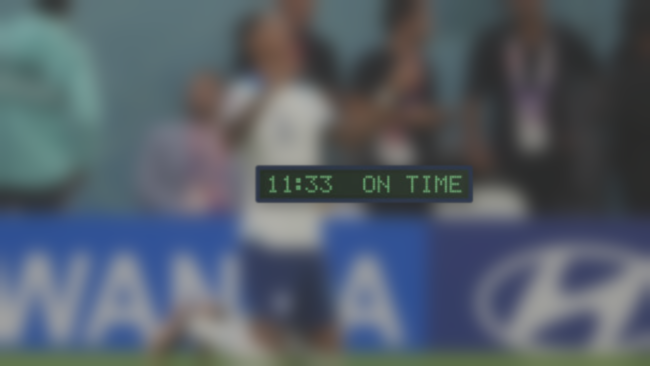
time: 11:33
